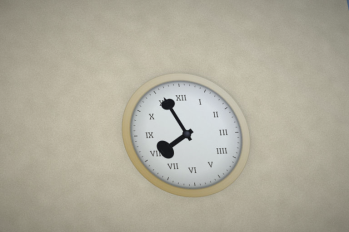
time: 7:56
